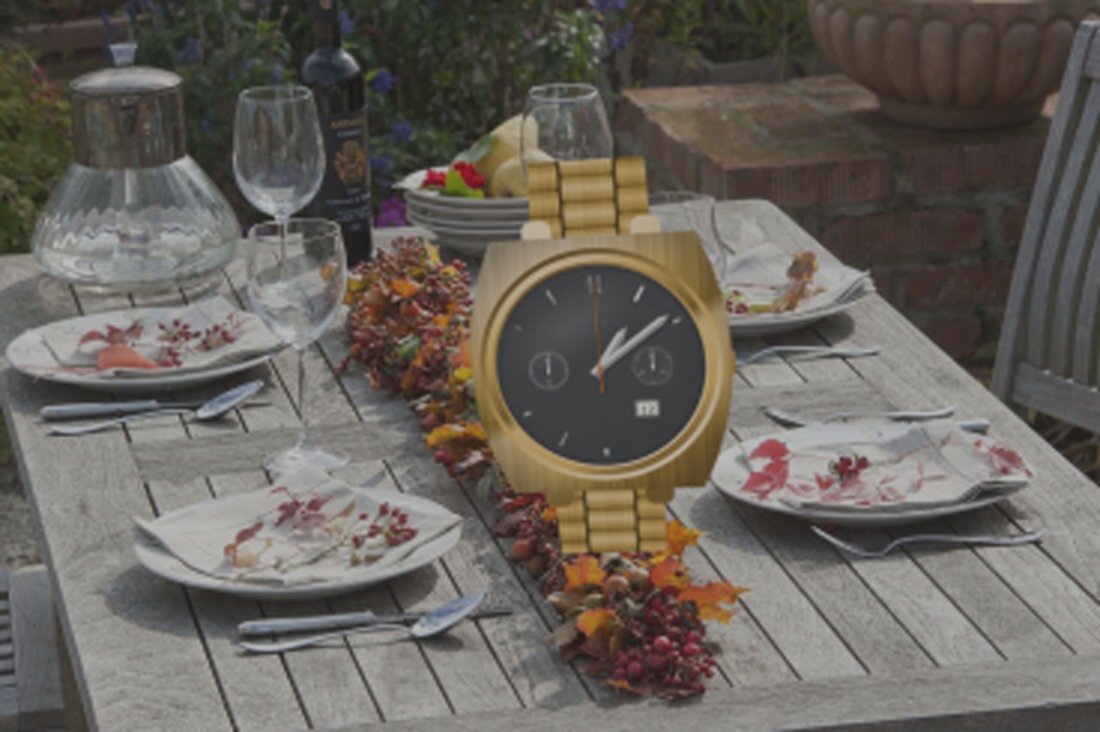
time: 1:09
